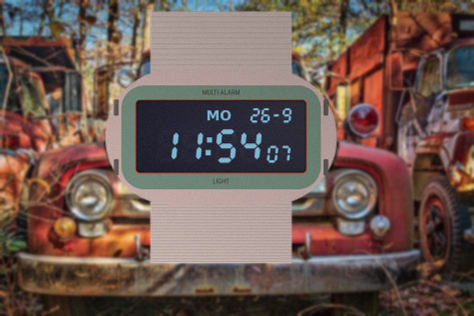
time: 11:54:07
